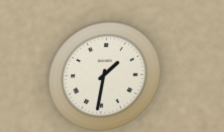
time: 1:31
